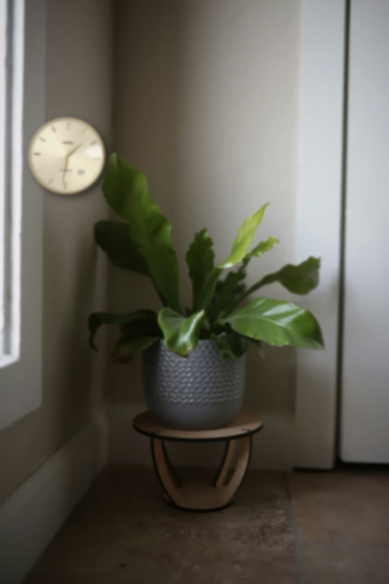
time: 1:31
